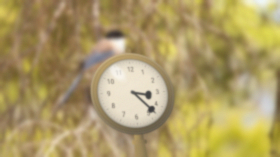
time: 3:23
